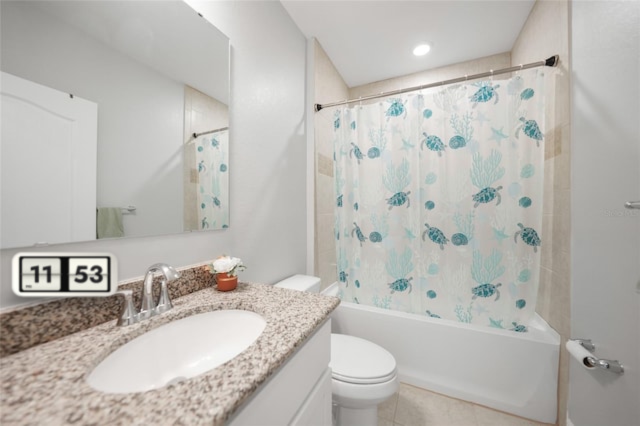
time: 11:53
